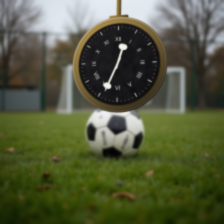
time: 12:34
